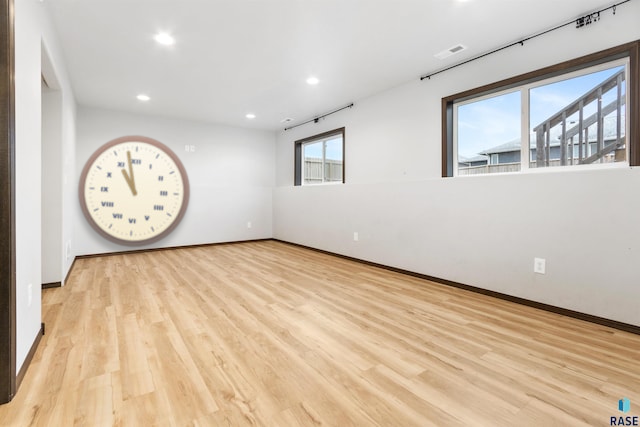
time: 10:58
